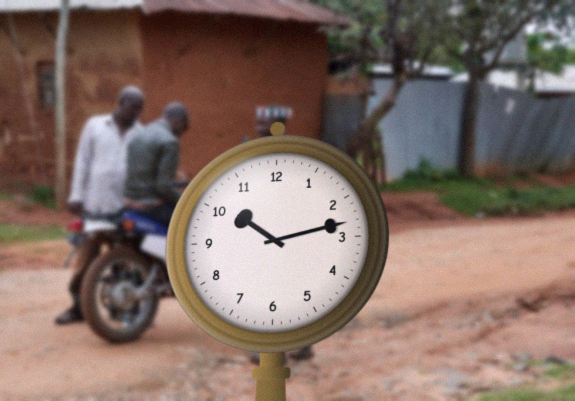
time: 10:13
